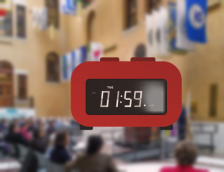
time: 1:59
